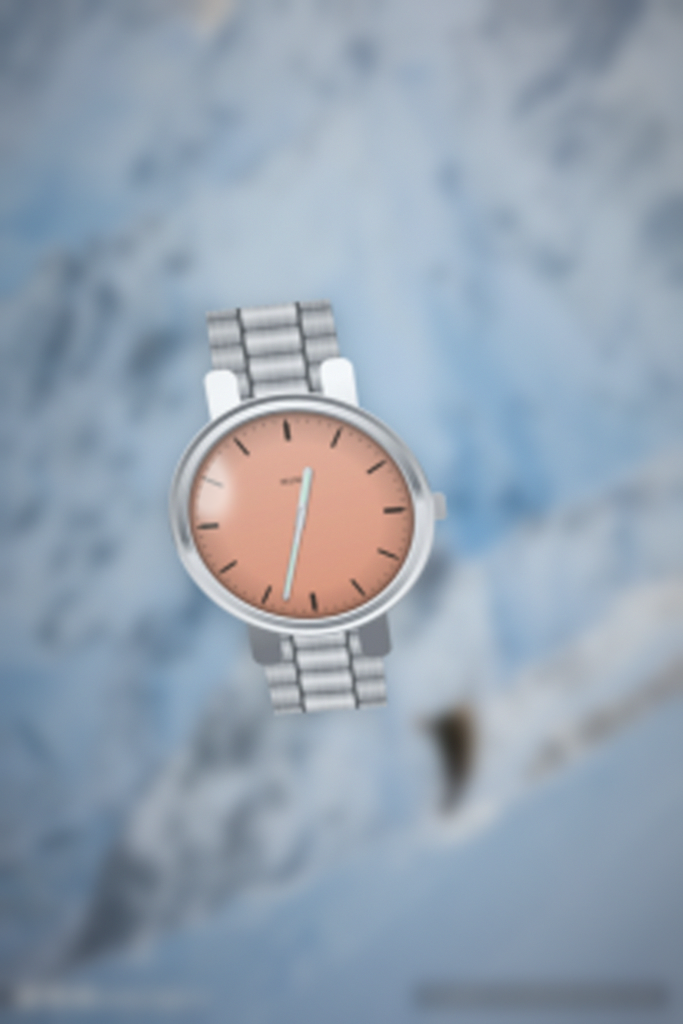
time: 12:33
